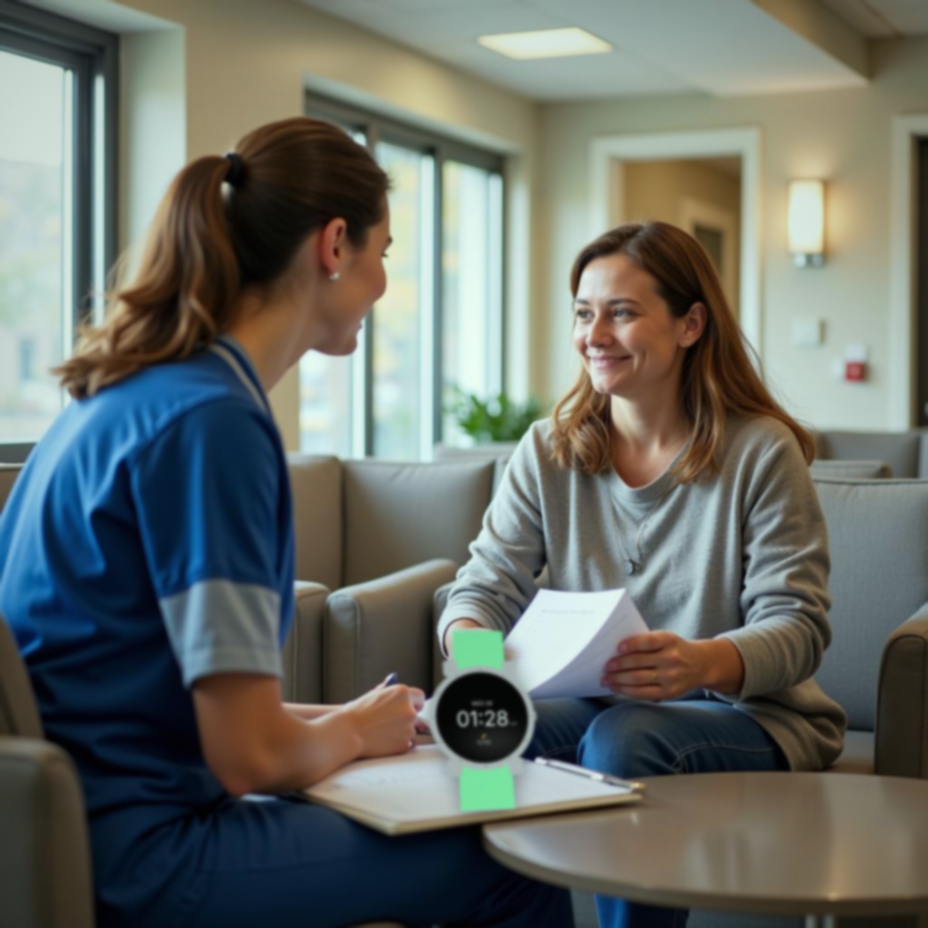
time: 1:28
